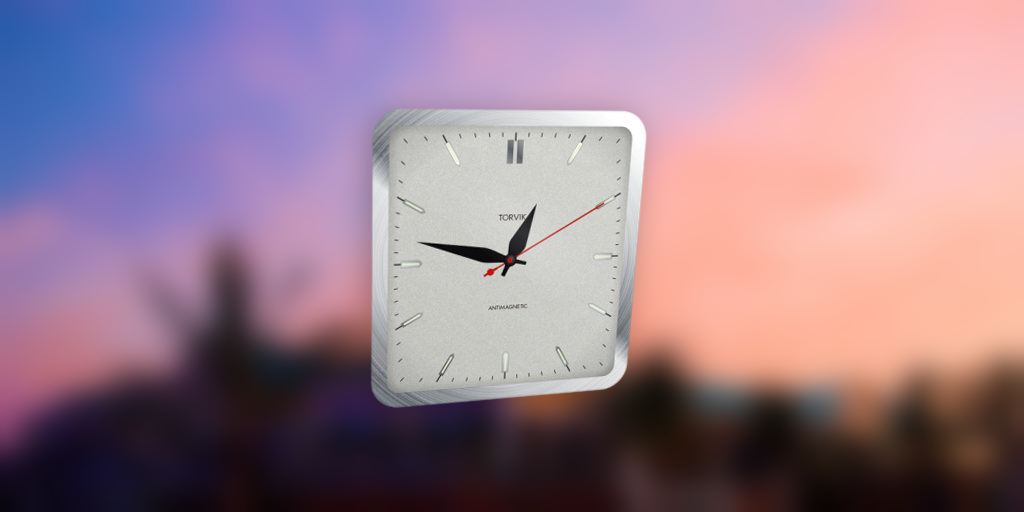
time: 12:47:10
